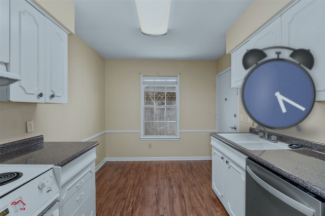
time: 5:20
